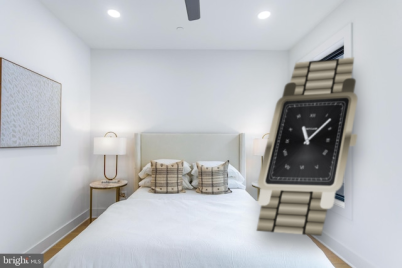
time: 11:07
